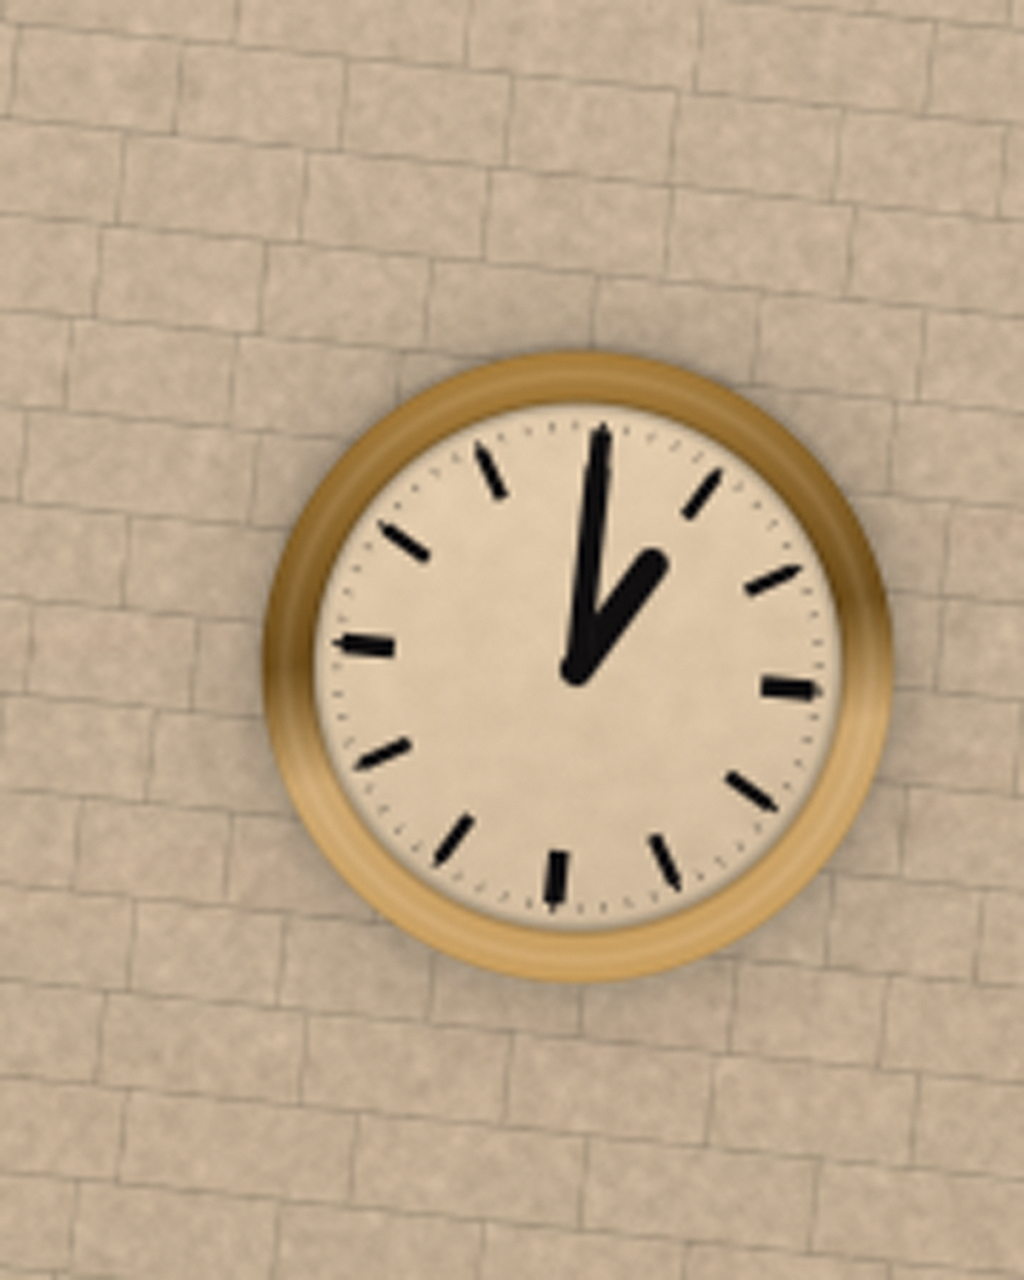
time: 1:00
